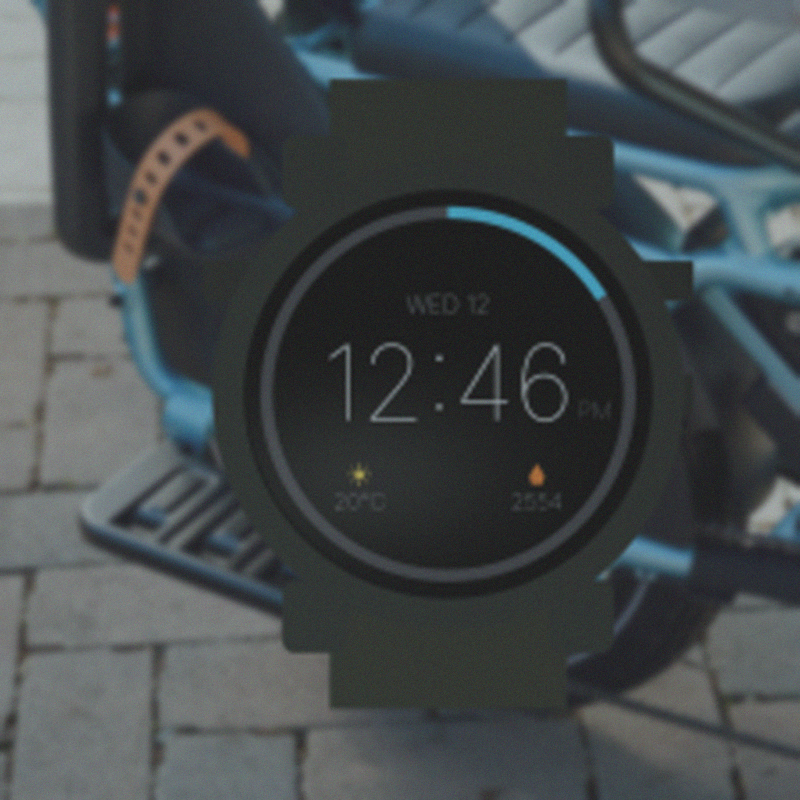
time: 12:46
